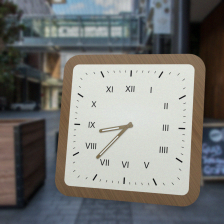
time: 8:37
